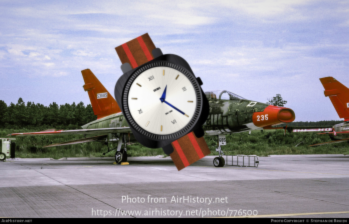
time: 1:25
